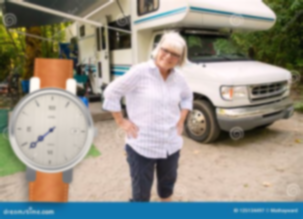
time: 7:38
